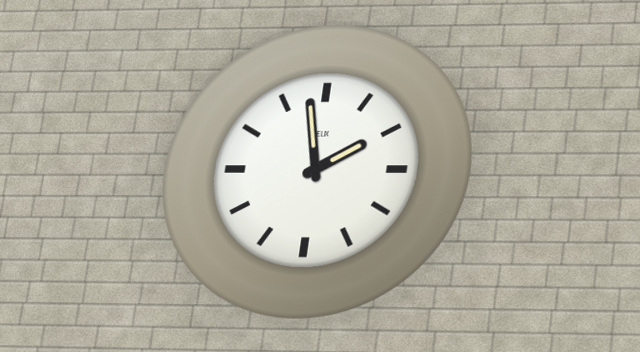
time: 1:58
